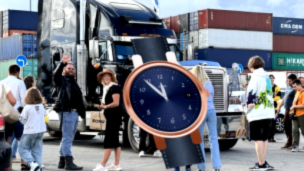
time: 11:54
